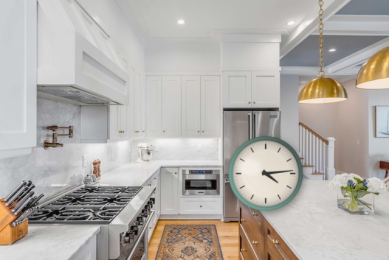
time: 4:14
